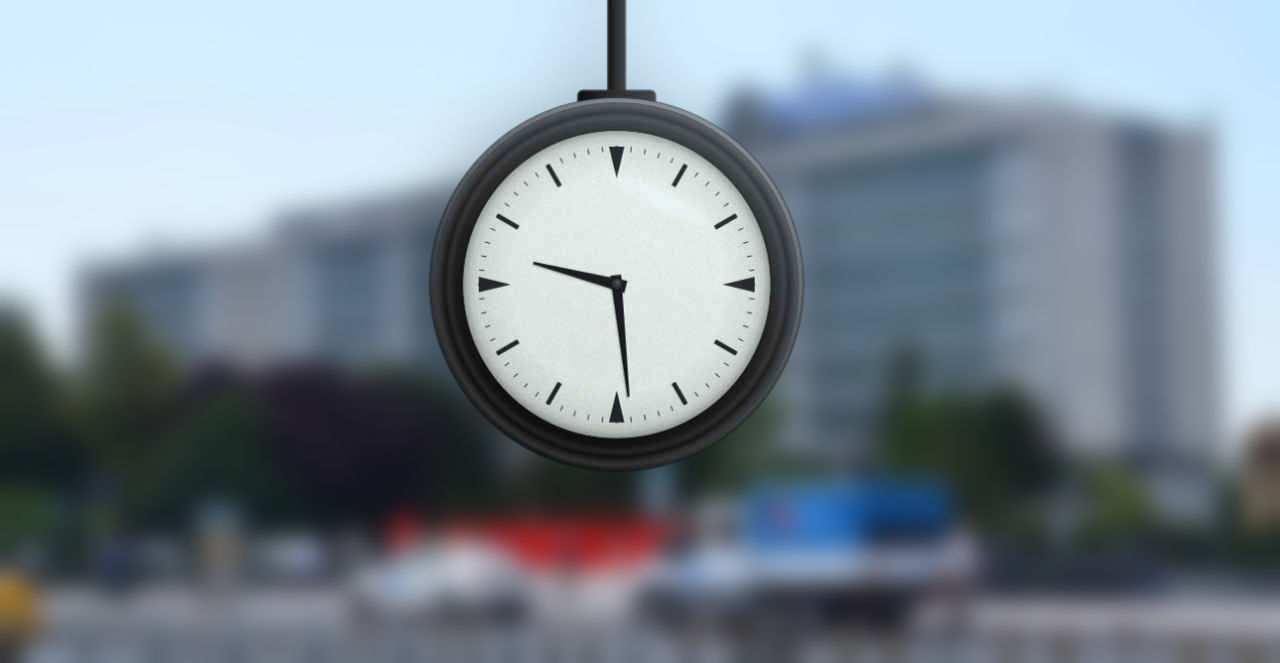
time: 9:29
